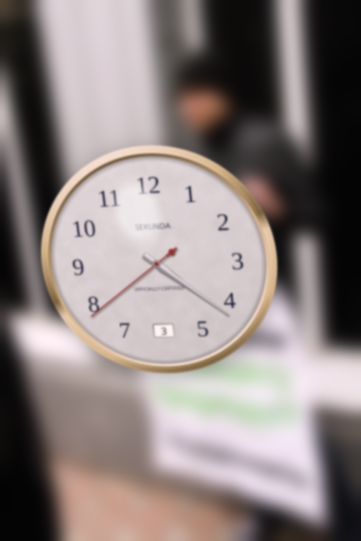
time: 4:21:39
